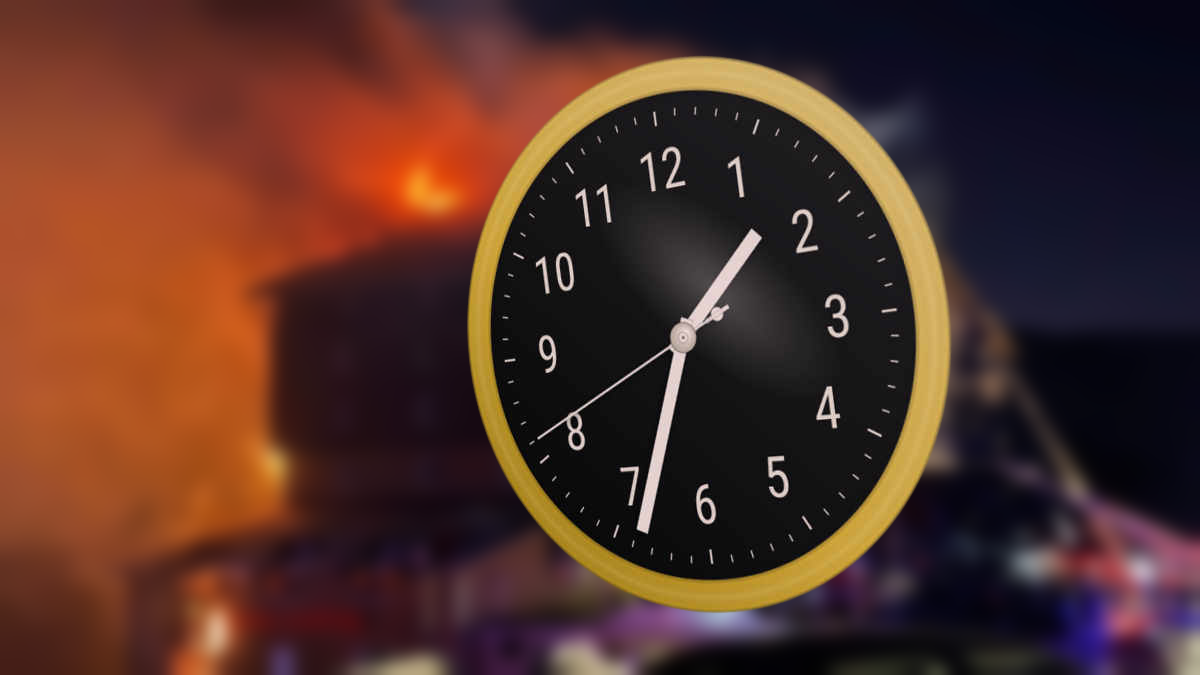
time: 1:33:41
